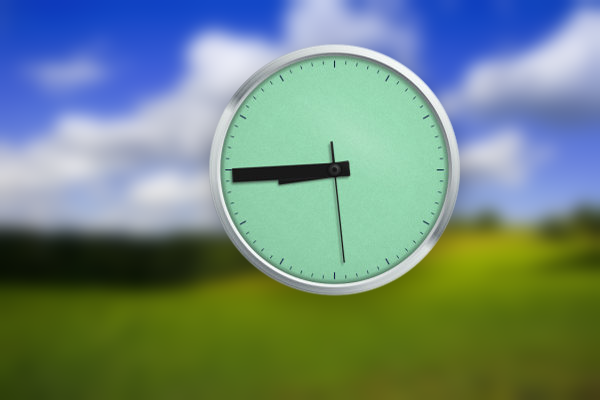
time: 8:44:29
